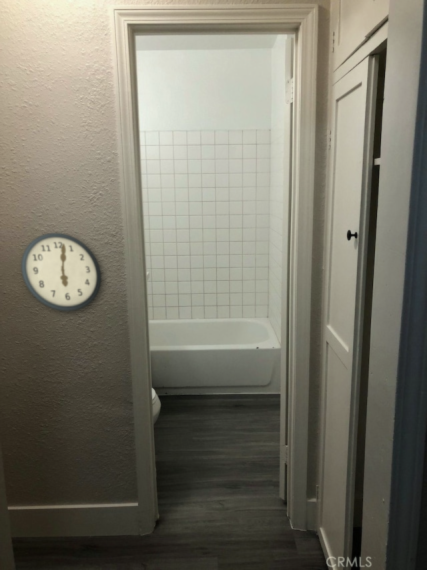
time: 6:02
